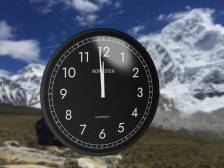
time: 11:59
